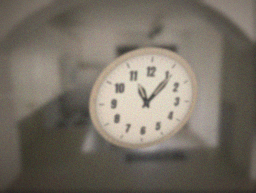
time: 11:06
